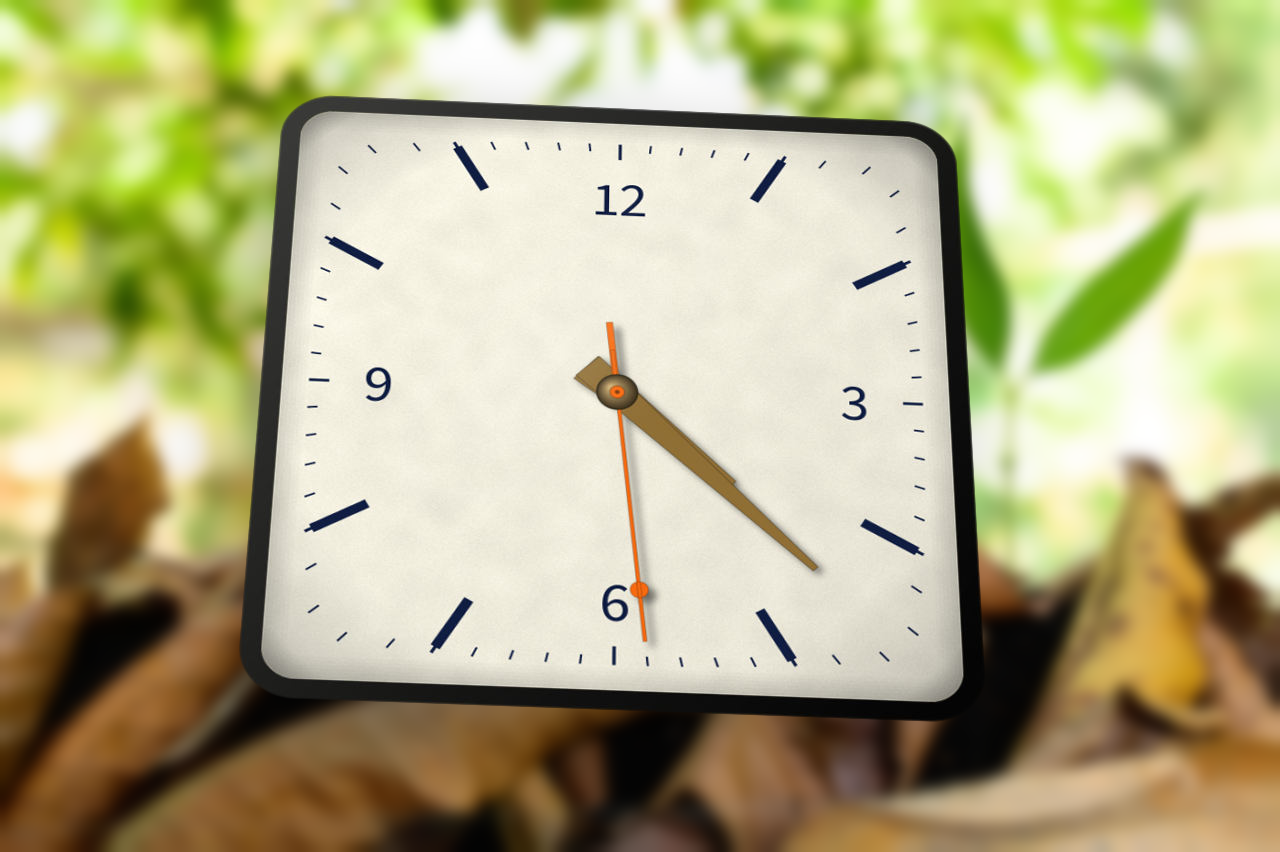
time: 4:22:29
